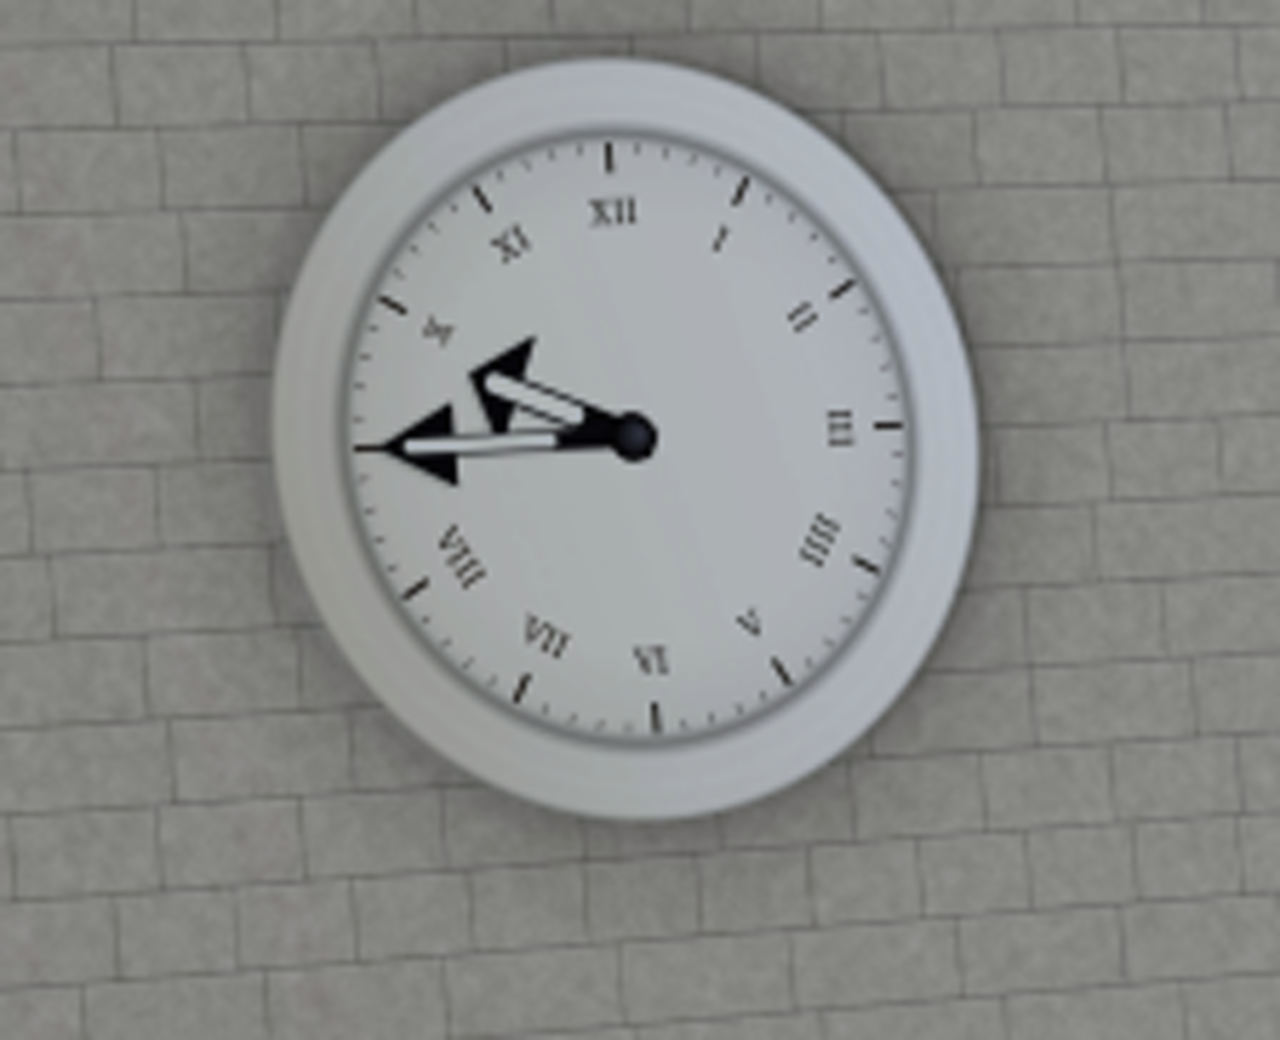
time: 9:45
